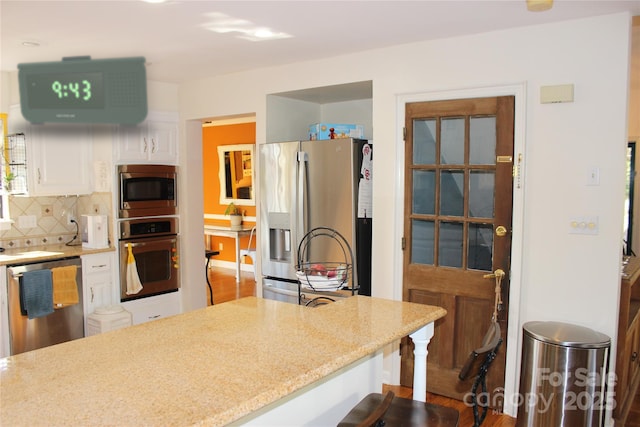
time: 9:43
